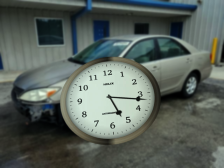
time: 5:17
